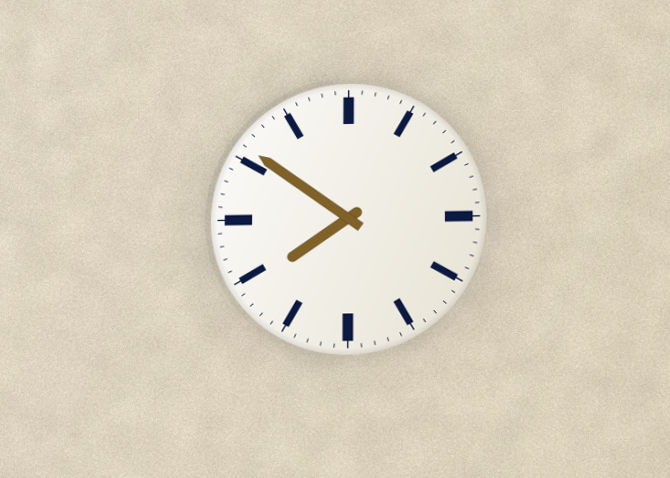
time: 7:51
